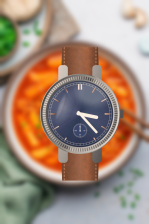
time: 3:23
